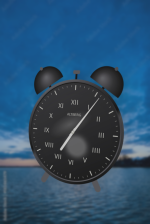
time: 7:06
